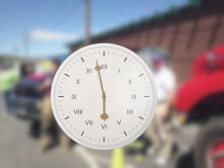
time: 5:58
